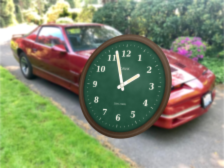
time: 1:57
